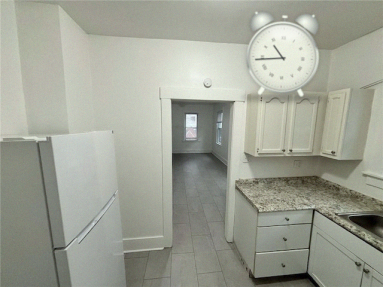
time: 10:44
